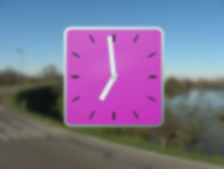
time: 6:59
